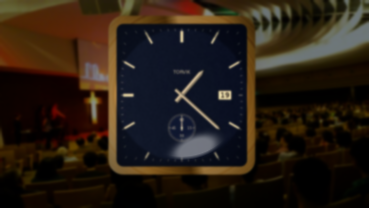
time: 1:22
